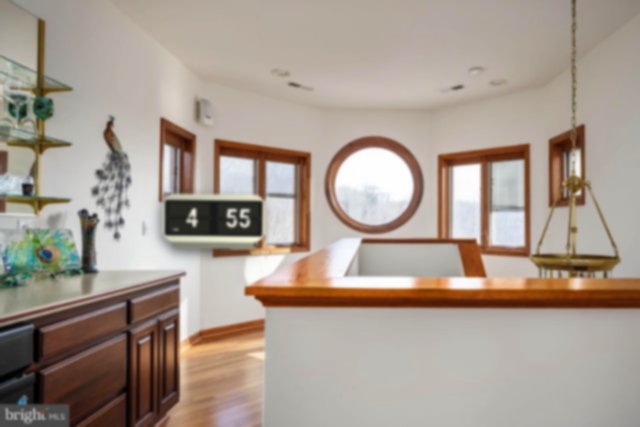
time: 4:55
